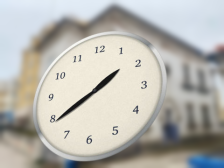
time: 1:39
